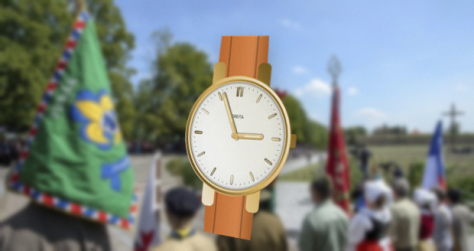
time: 2:56
